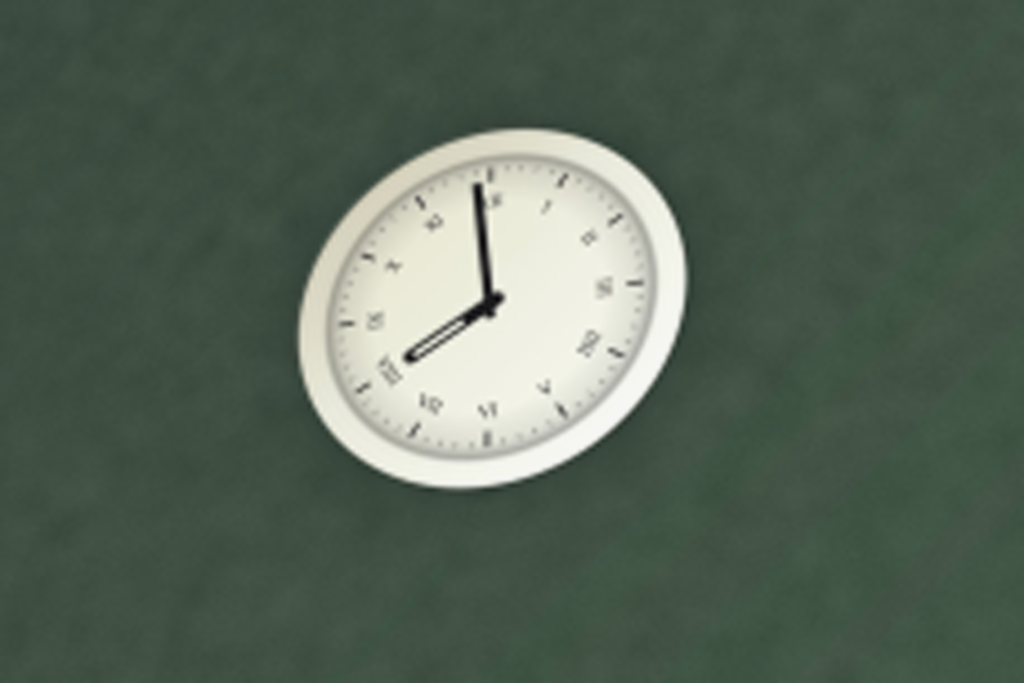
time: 7:59
